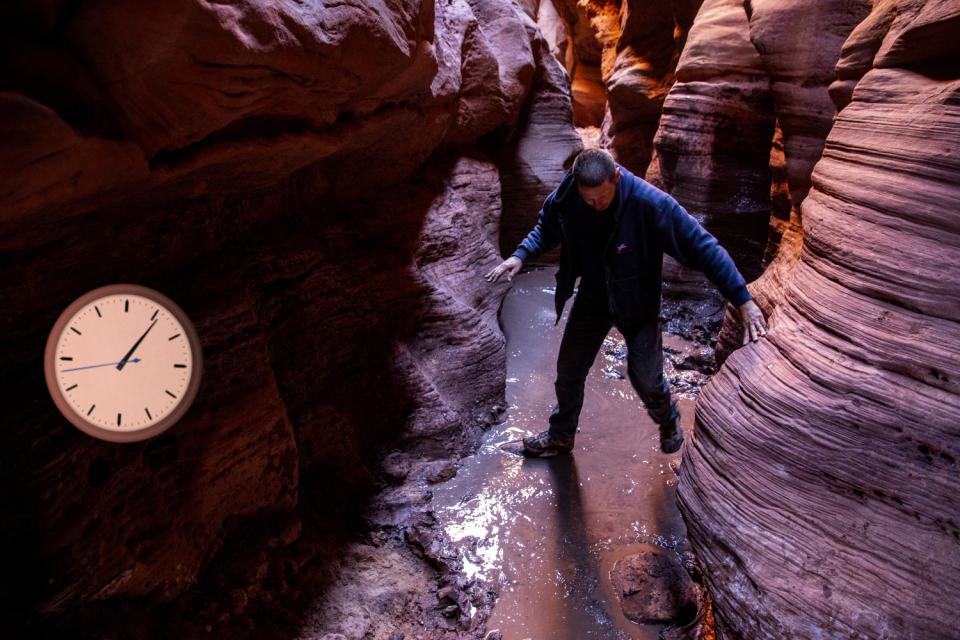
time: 1:05:43
